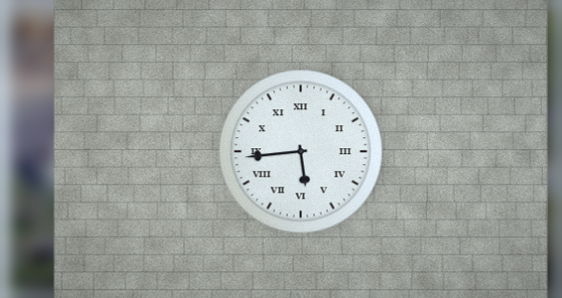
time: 5:44
